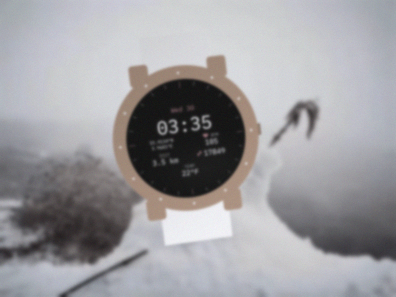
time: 3:35
